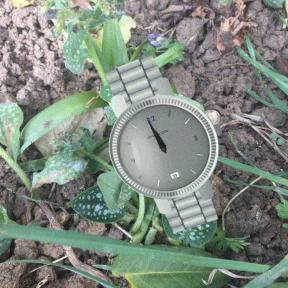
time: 11:59
